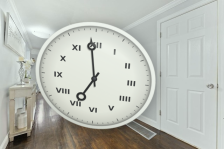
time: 6:59
